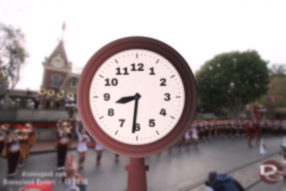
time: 8:31
